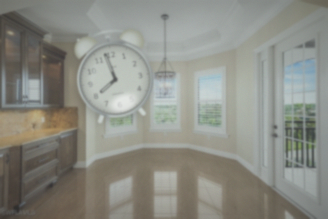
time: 7:58
